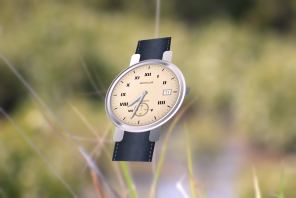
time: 7:33
